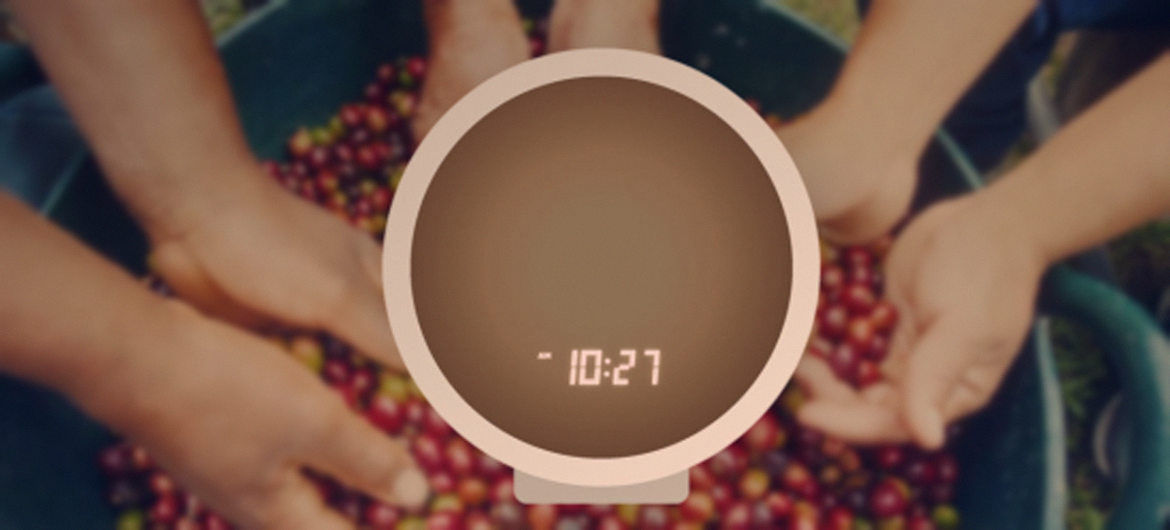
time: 10:27
